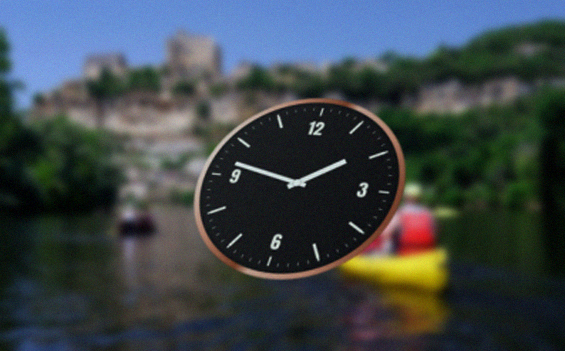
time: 1:47
